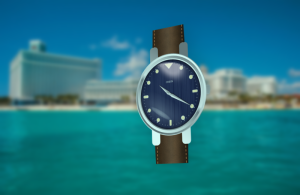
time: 10:20
